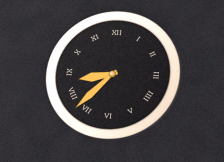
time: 8:37
